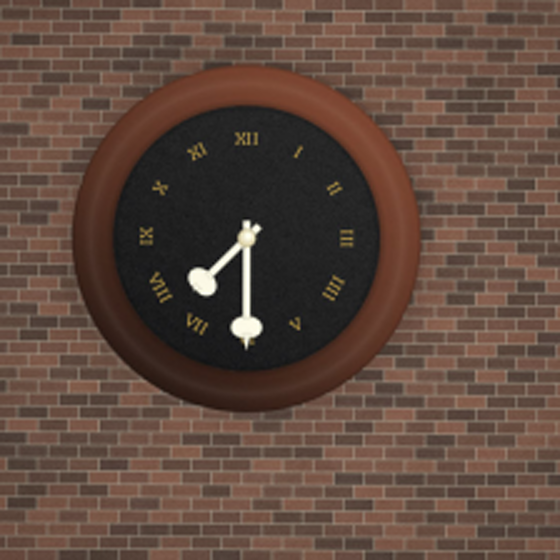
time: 7:30
